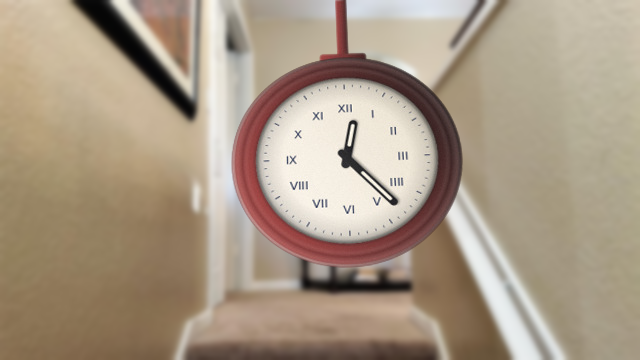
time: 12:23
